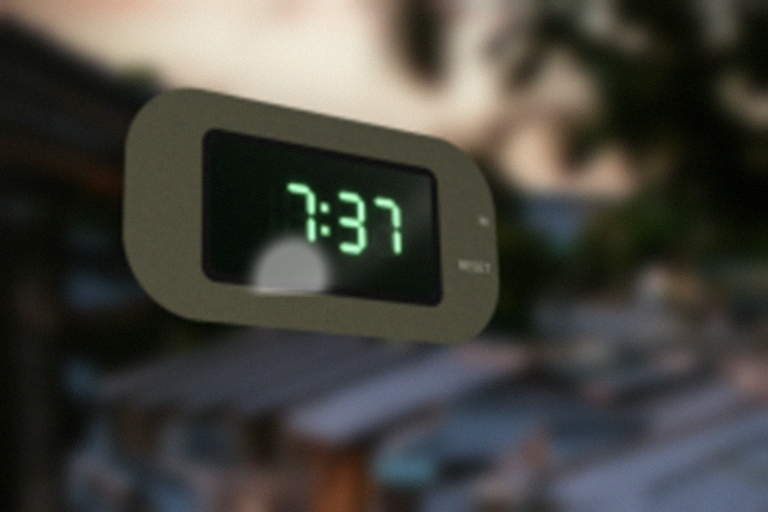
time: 7:37
